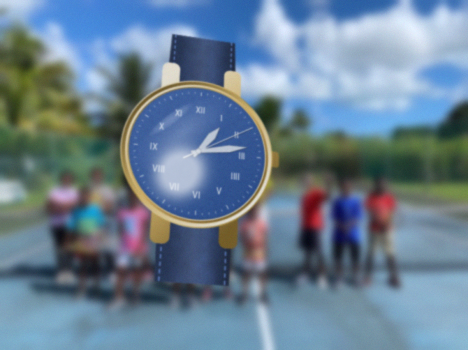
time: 1:13:10
